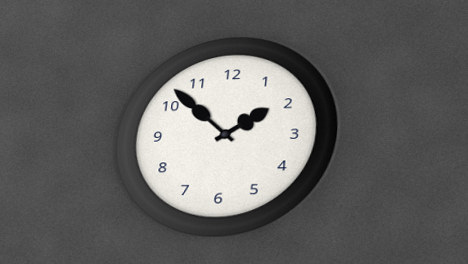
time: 1:52
